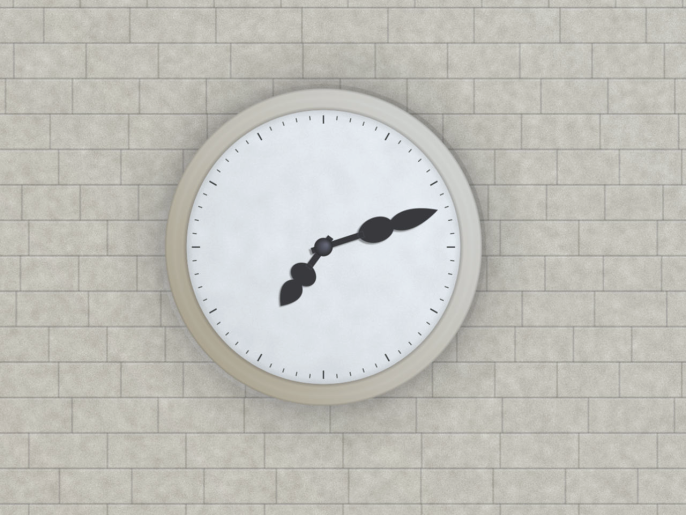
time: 7:12
